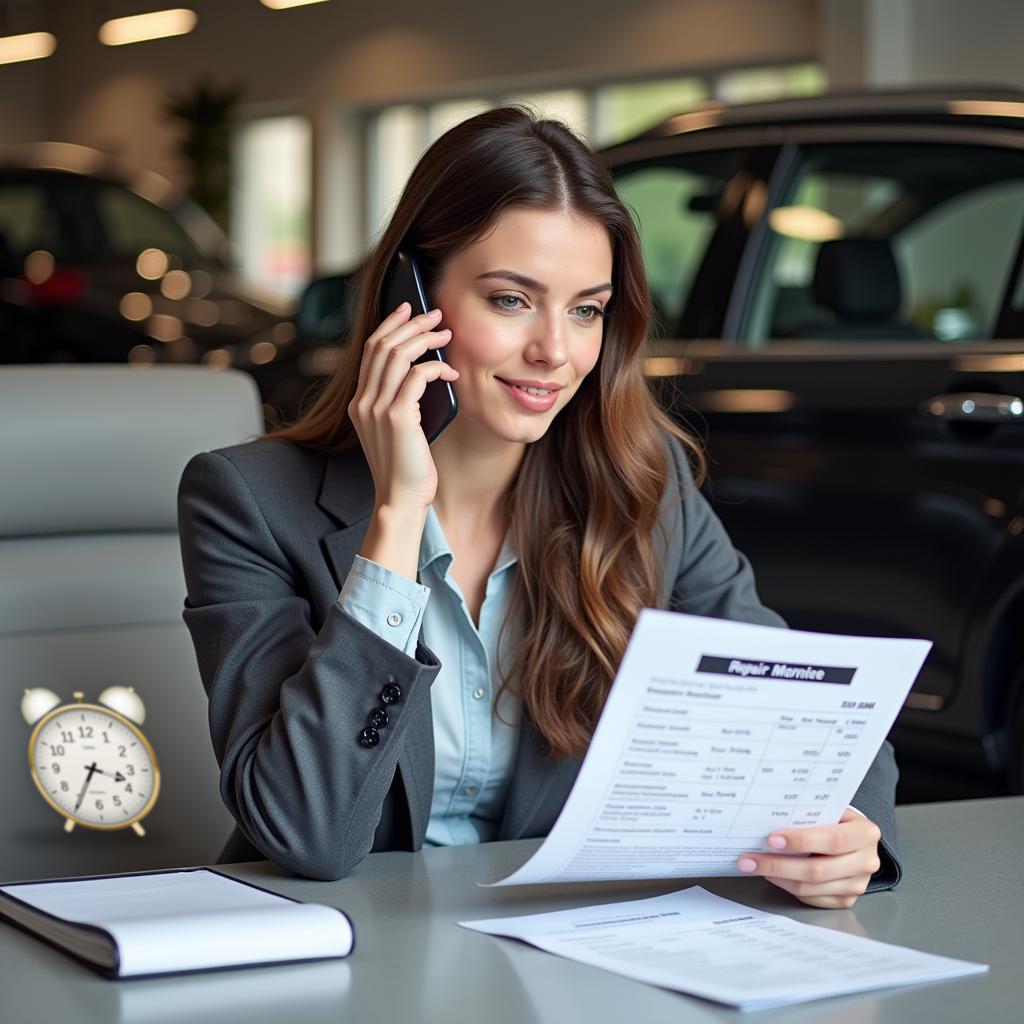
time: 3:35
